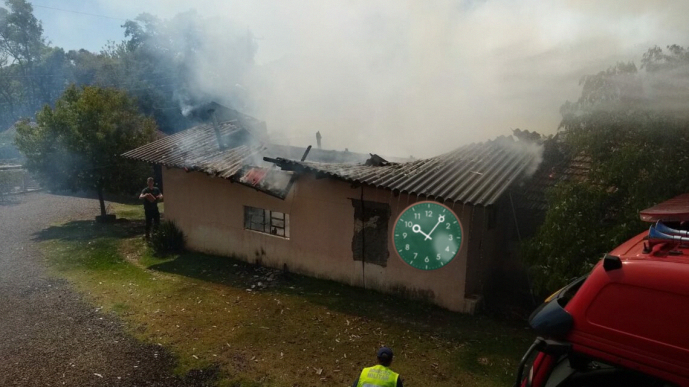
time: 10:06
